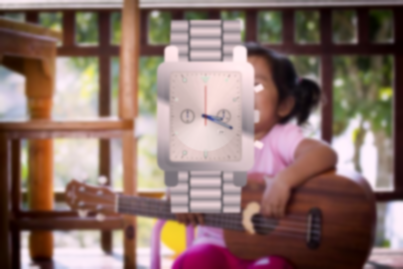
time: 3:19
